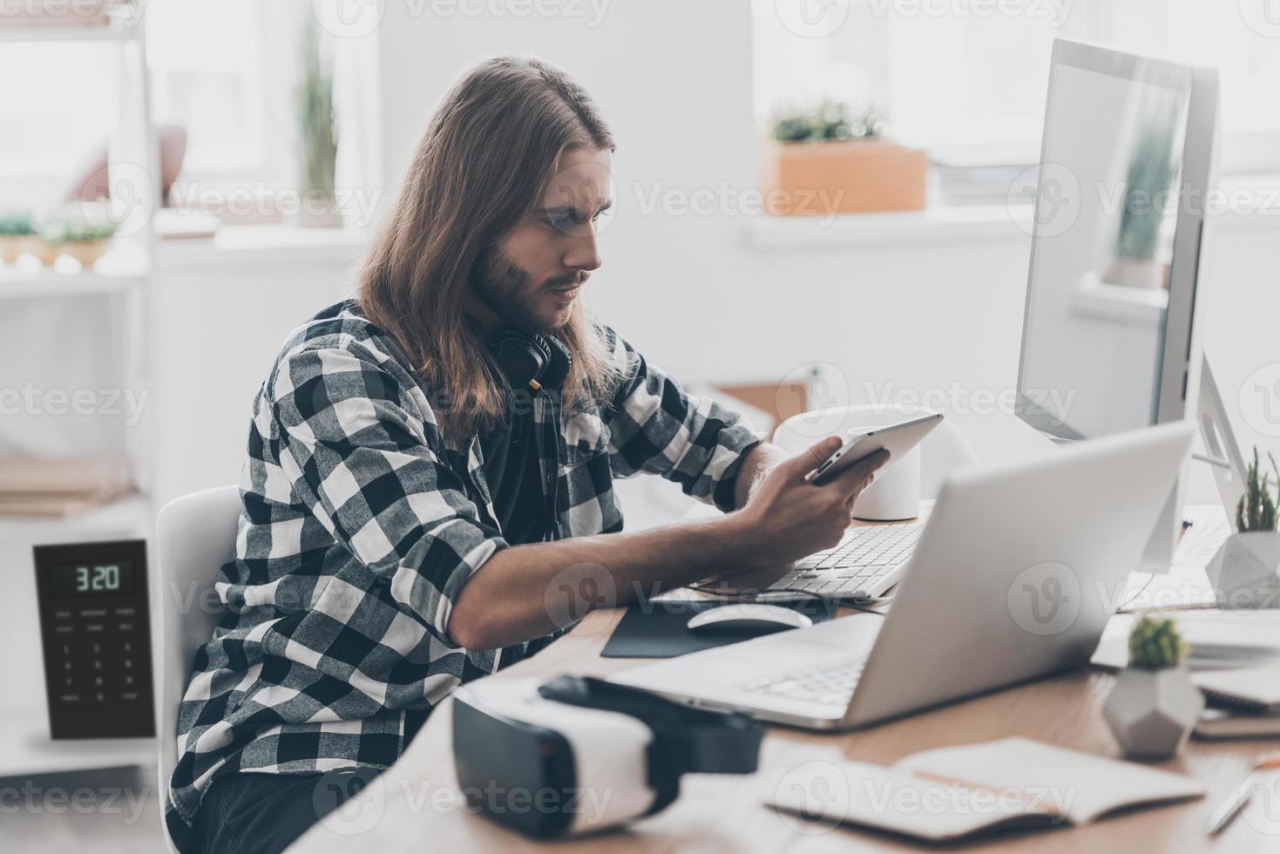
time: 3:20
